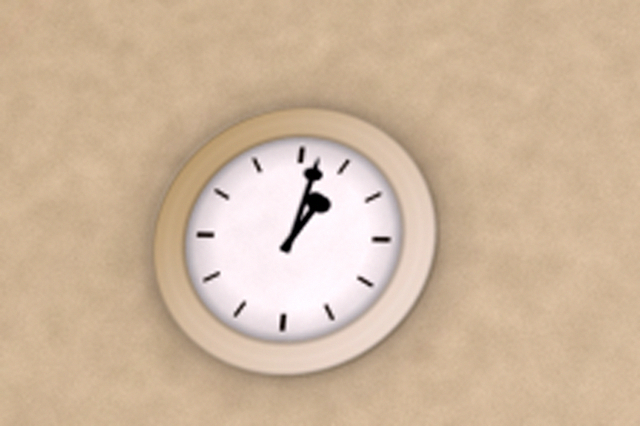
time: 1:02
